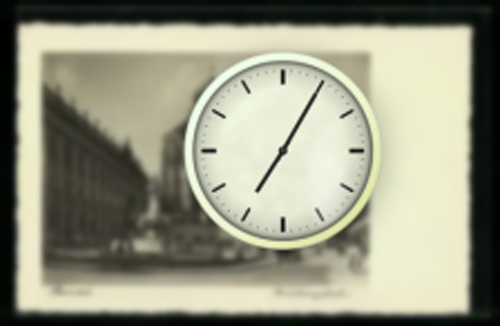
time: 7:05
